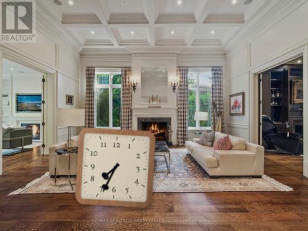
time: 7:34
